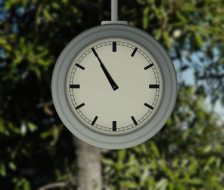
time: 10:55
